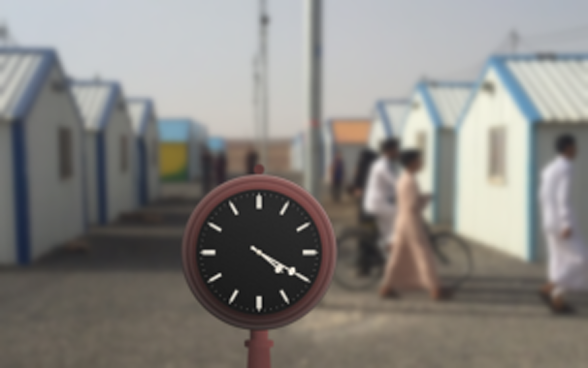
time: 4:20
